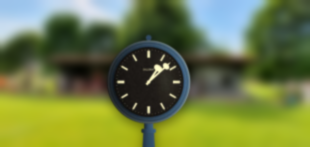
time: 1:08
